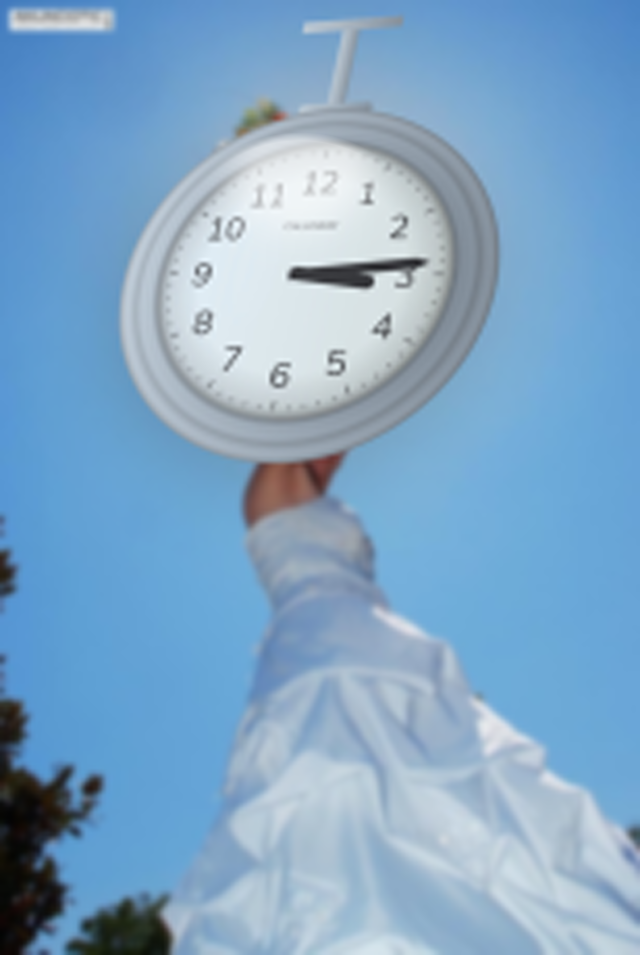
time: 3:14
